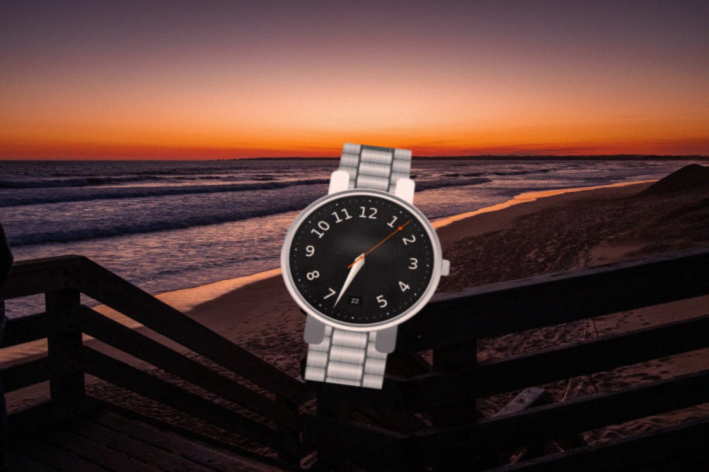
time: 6:33:07
